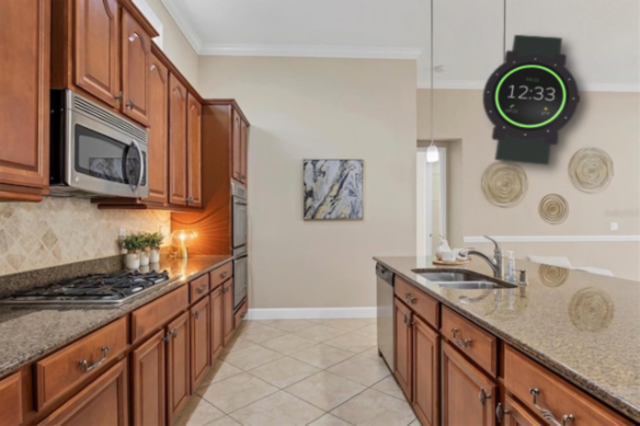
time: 12:33
